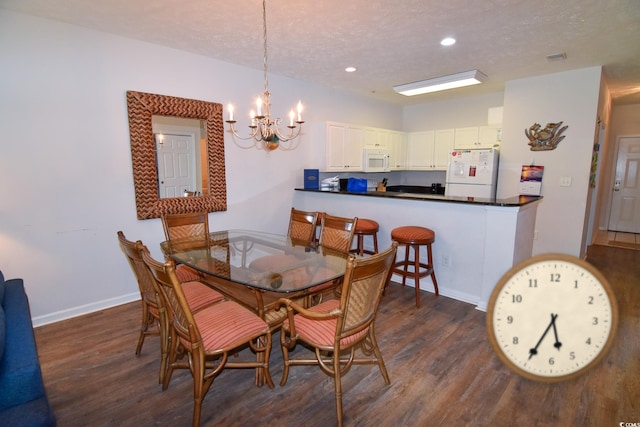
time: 5:35
